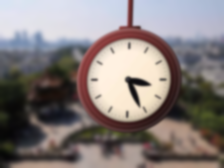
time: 3:26
